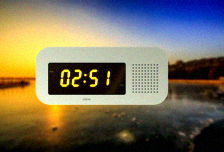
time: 2:51
